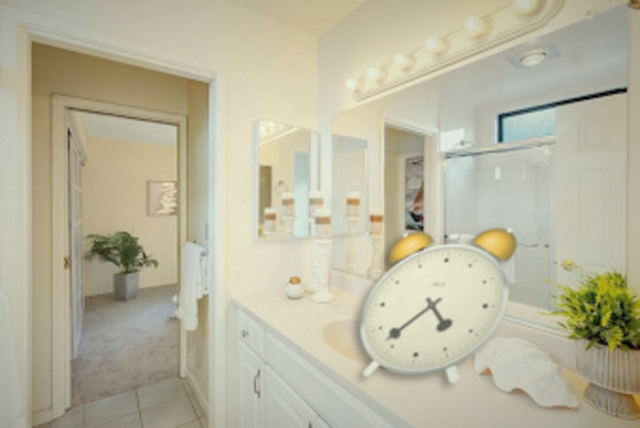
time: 4:37
